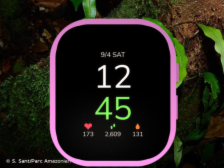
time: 12:45
